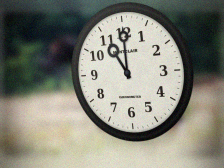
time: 11:00
